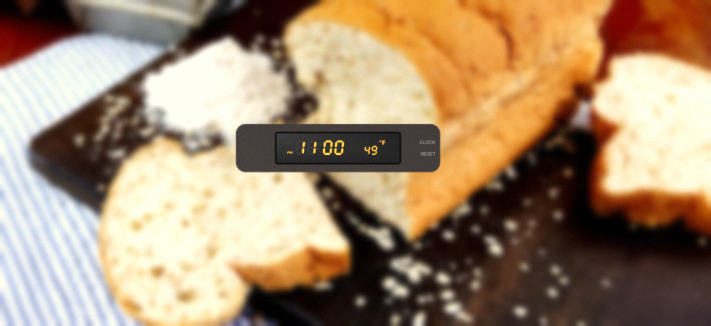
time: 11:00
